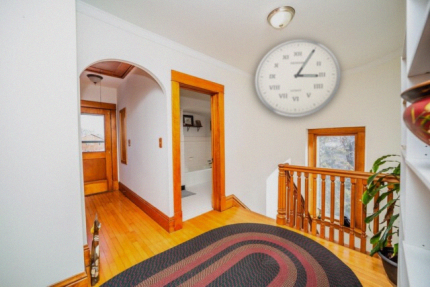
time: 3:05
